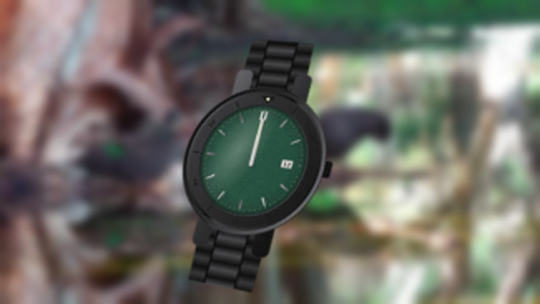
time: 12:00
